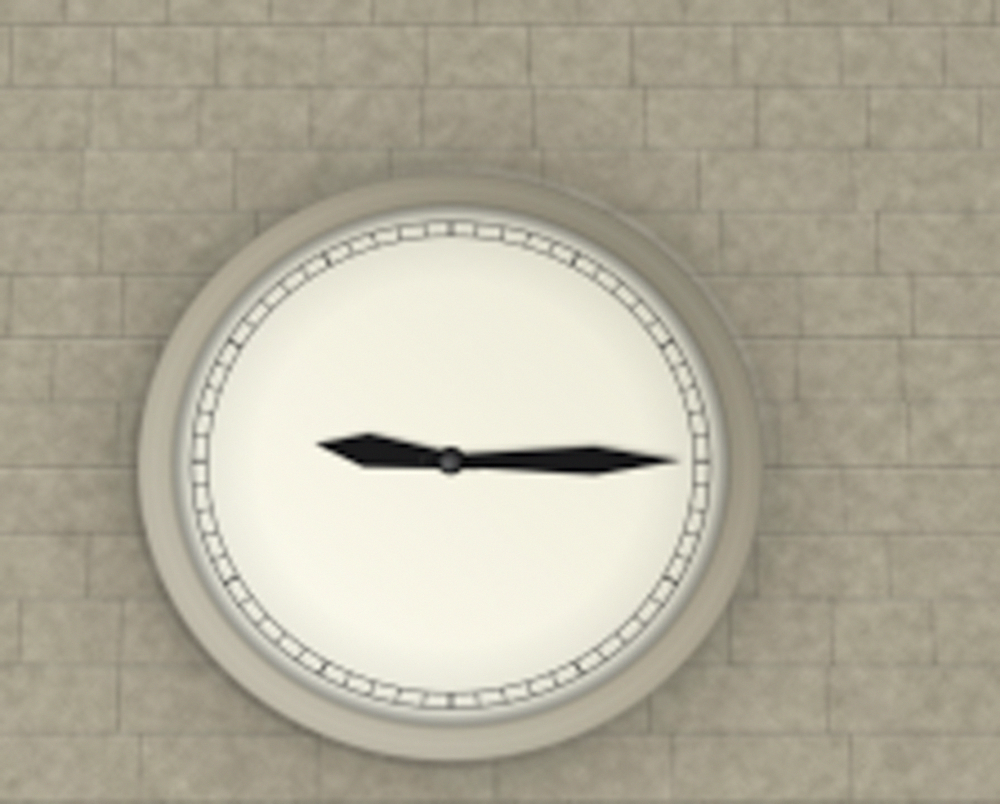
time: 9:15
